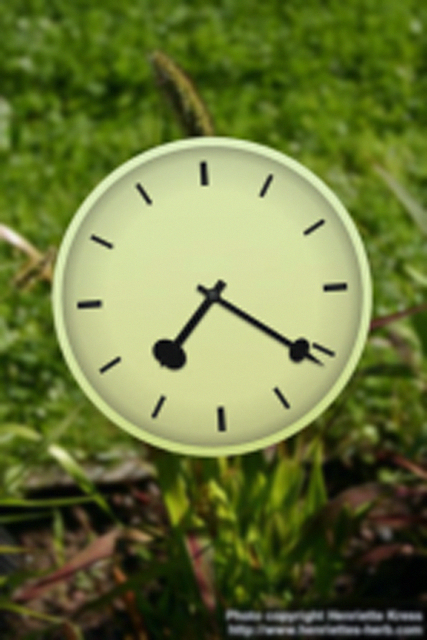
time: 7:21
